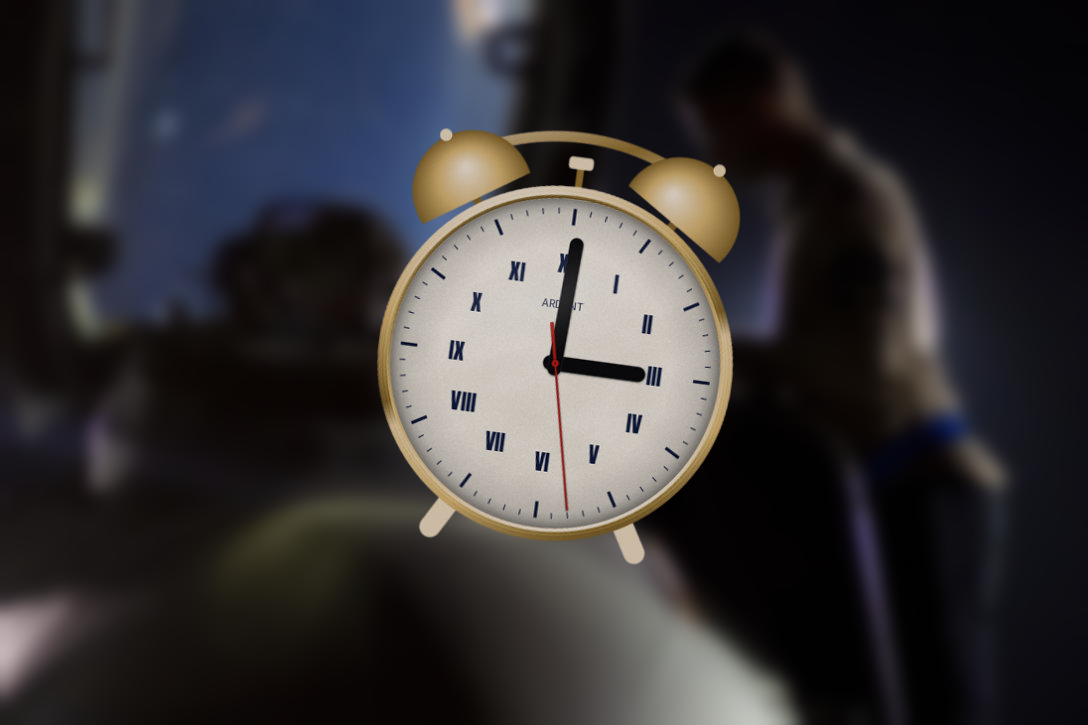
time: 3:00:28
